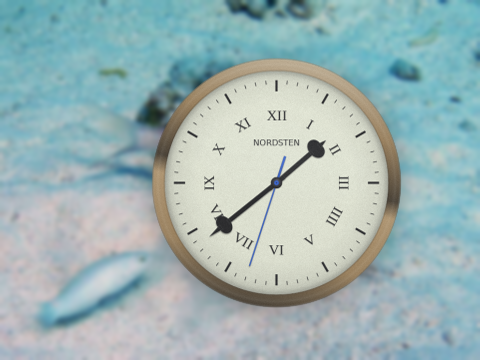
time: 1:38:33
